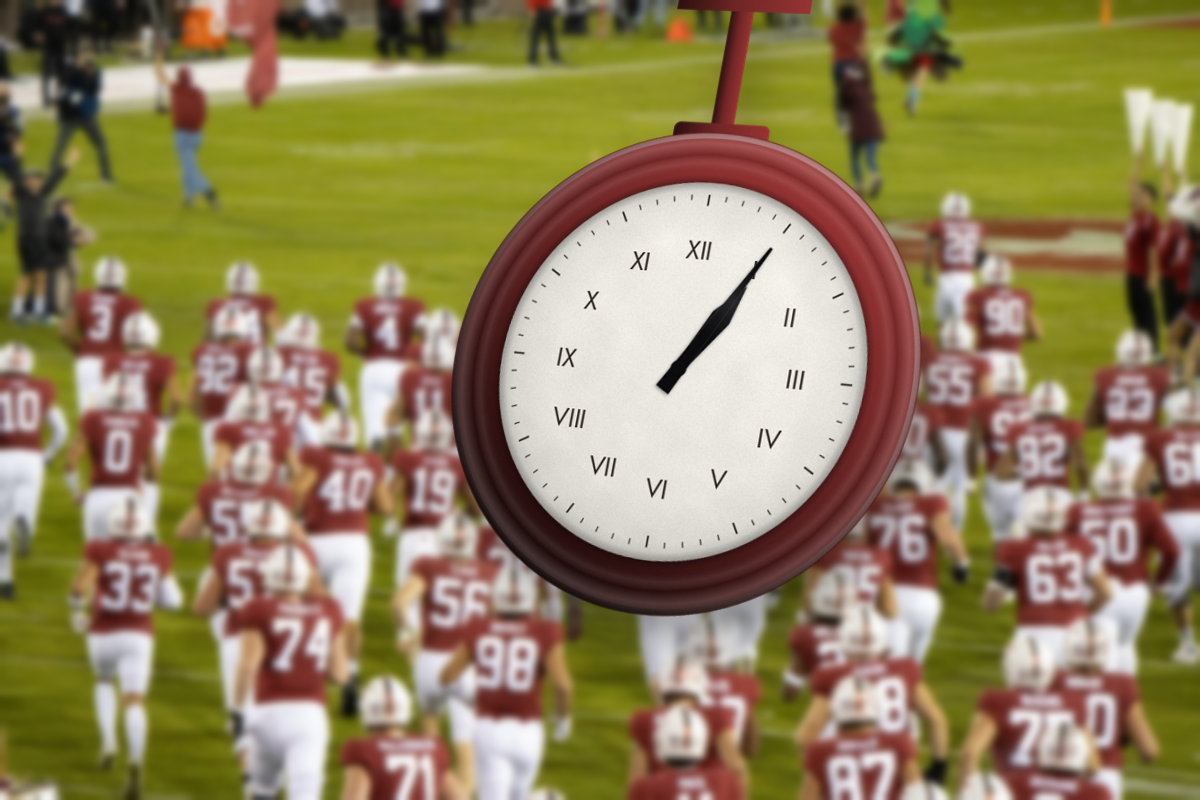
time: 1:05
